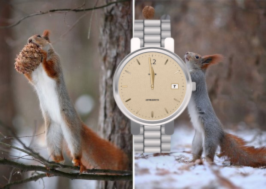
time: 11:59
